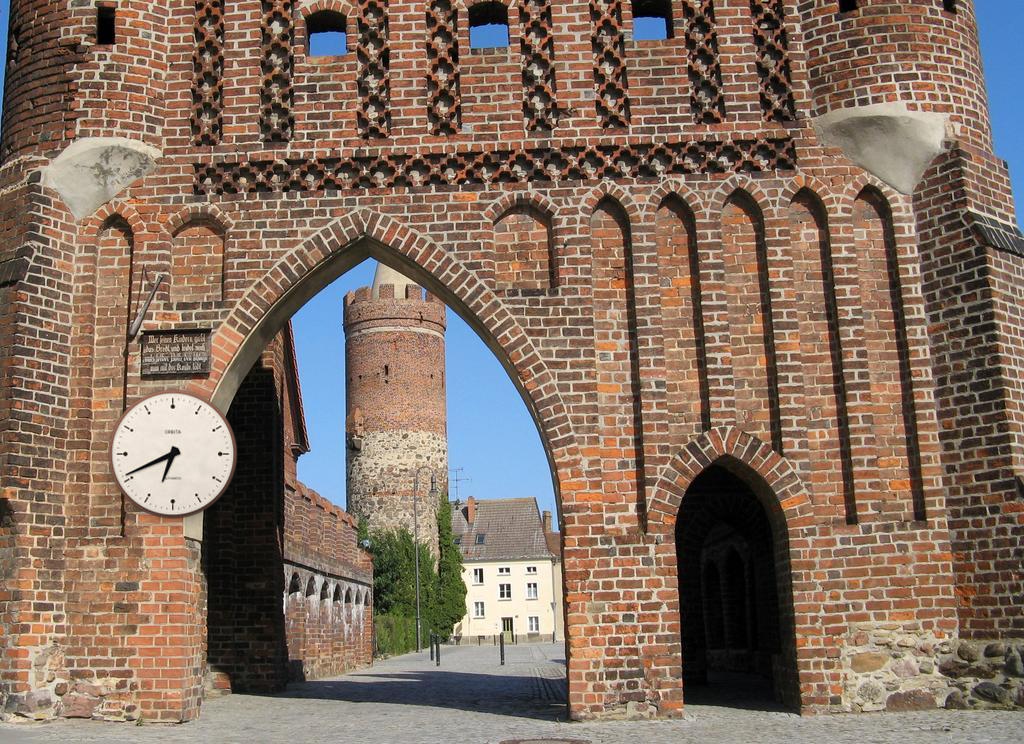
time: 6:41
